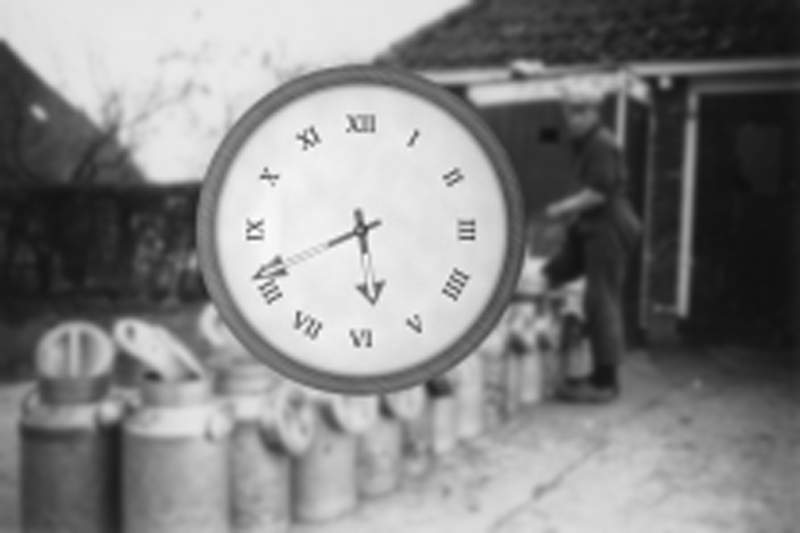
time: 5:41
